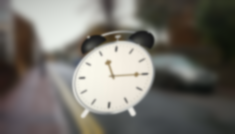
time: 11:15
